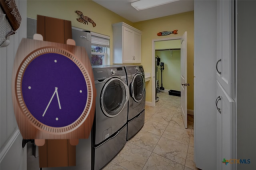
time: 5:35
